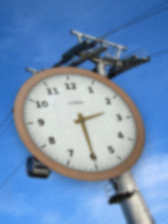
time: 2:30
